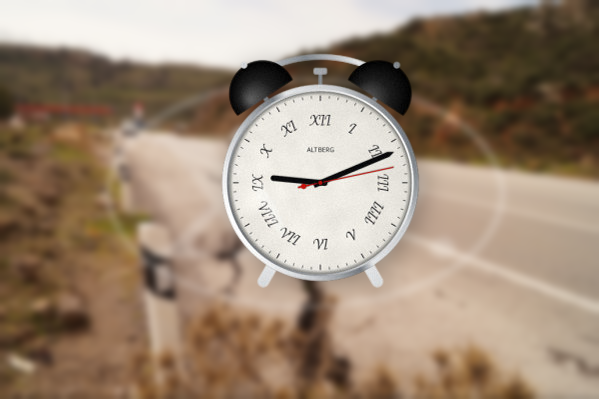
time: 9:11:13
